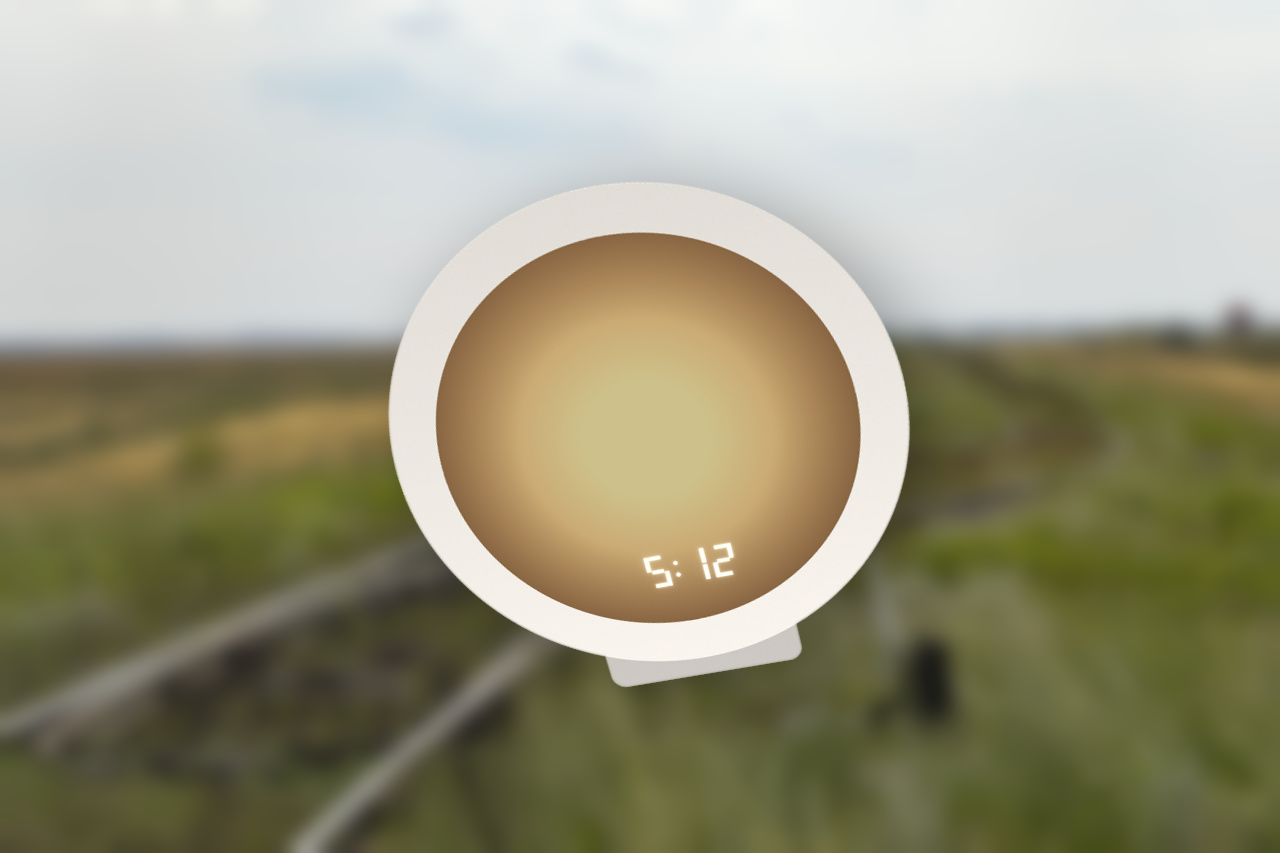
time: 5:12
